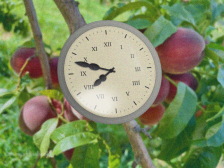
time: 7:48
